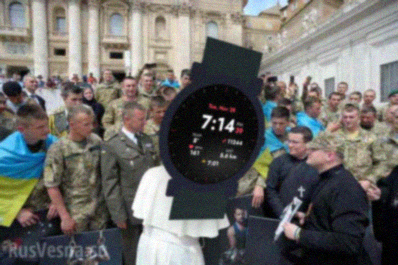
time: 7:14
